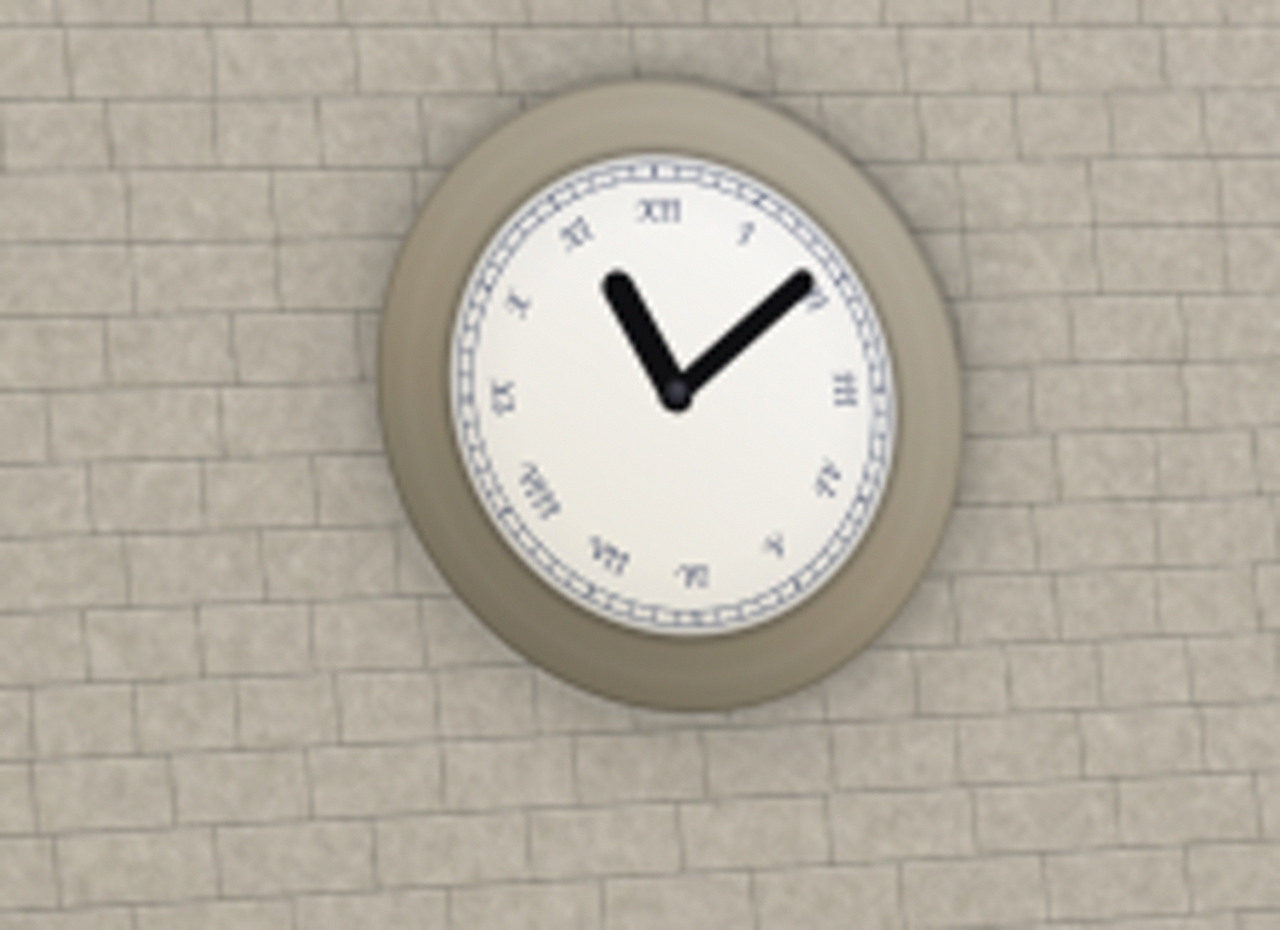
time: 11:09
